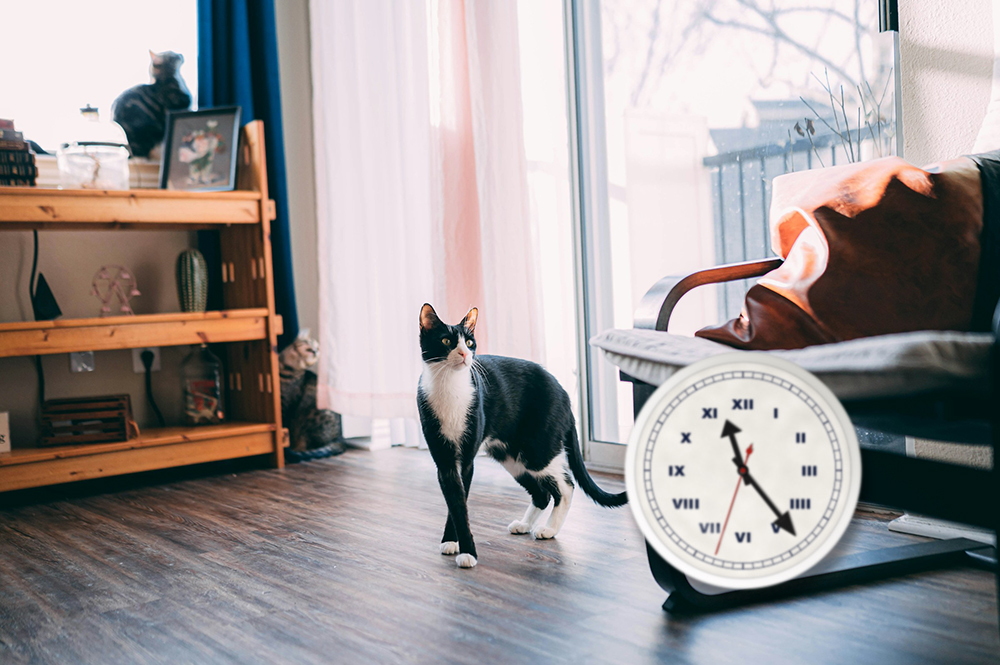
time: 11:23:33
